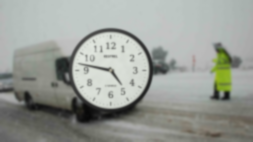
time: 4:47
